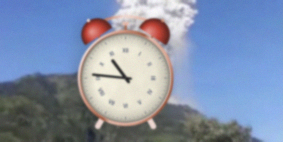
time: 10:46
